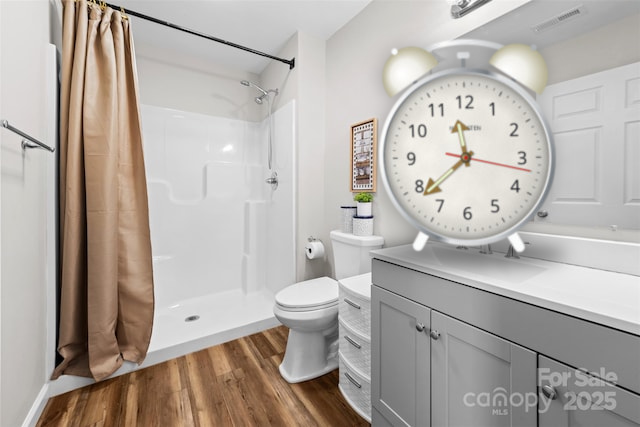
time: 11:38:17
